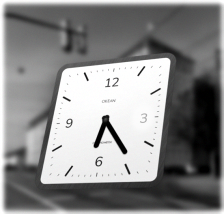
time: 6:24
